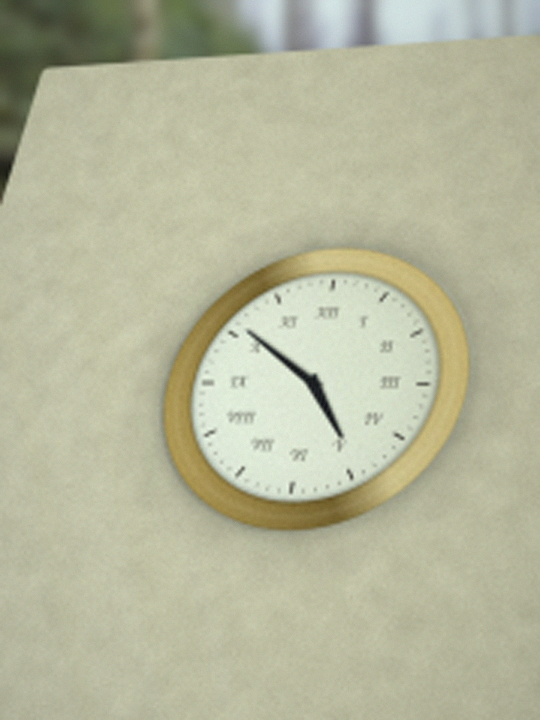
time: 4:51
